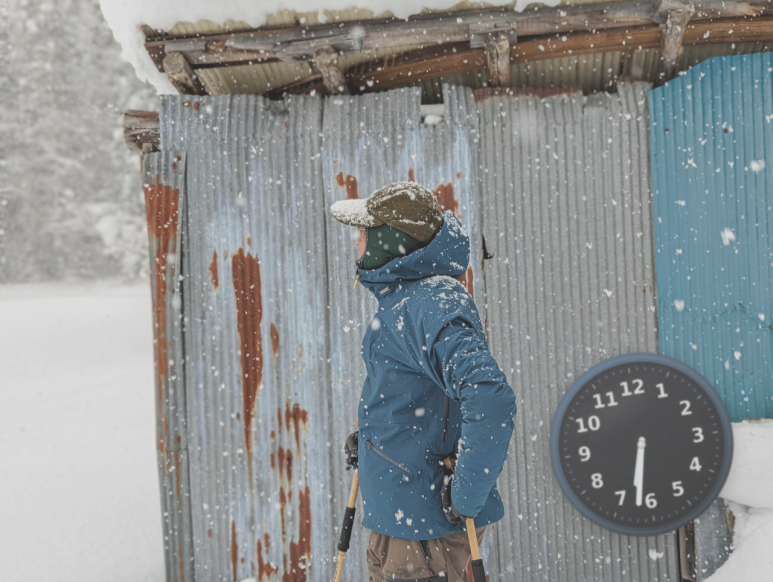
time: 6:32
